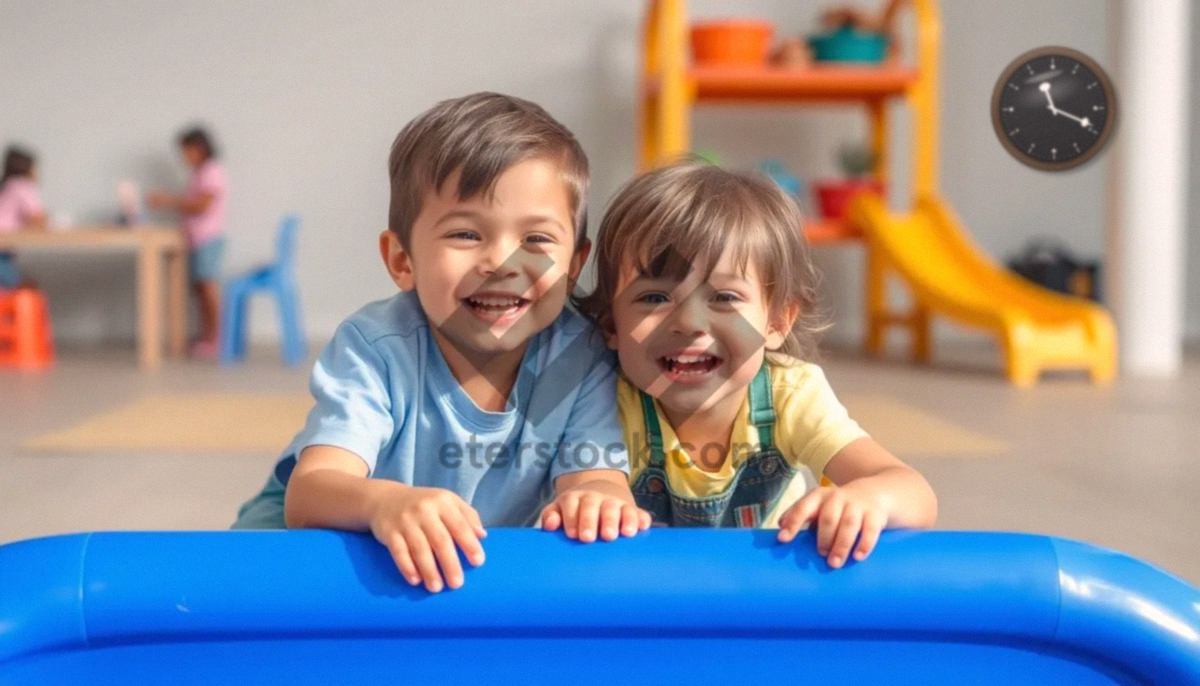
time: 11:19
